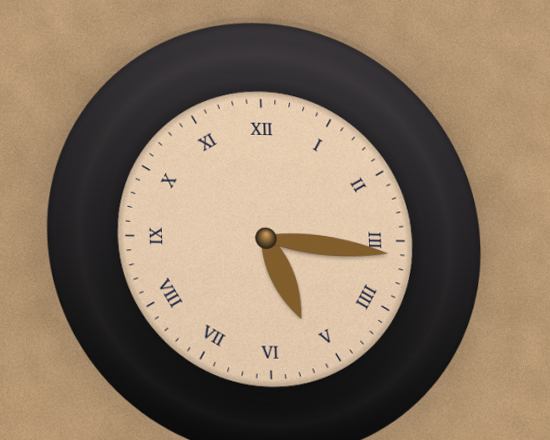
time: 5:16
